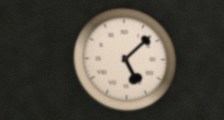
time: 5:08
